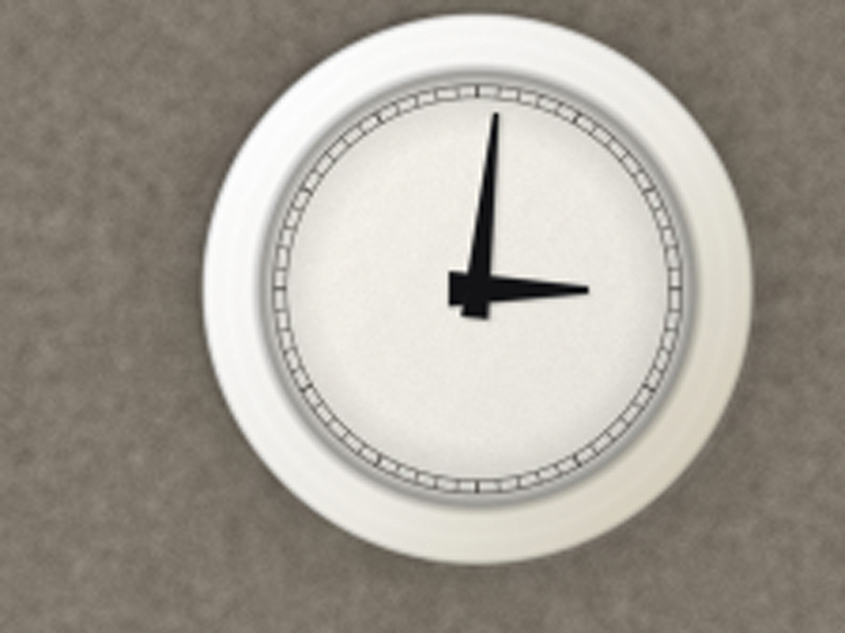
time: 3:01
